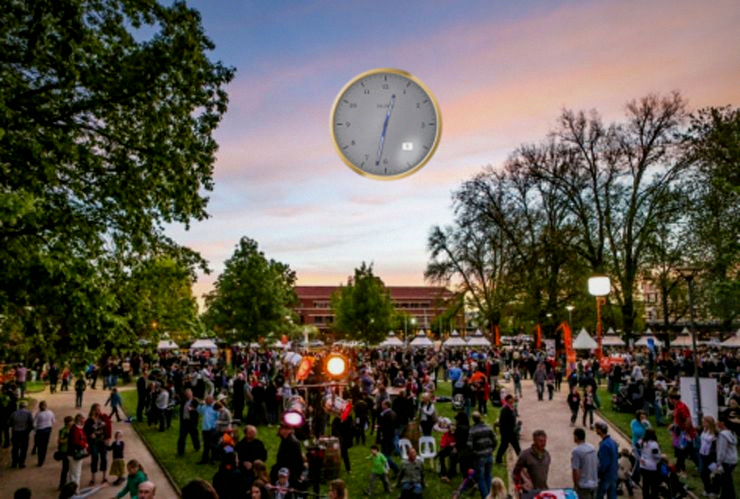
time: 12:32
